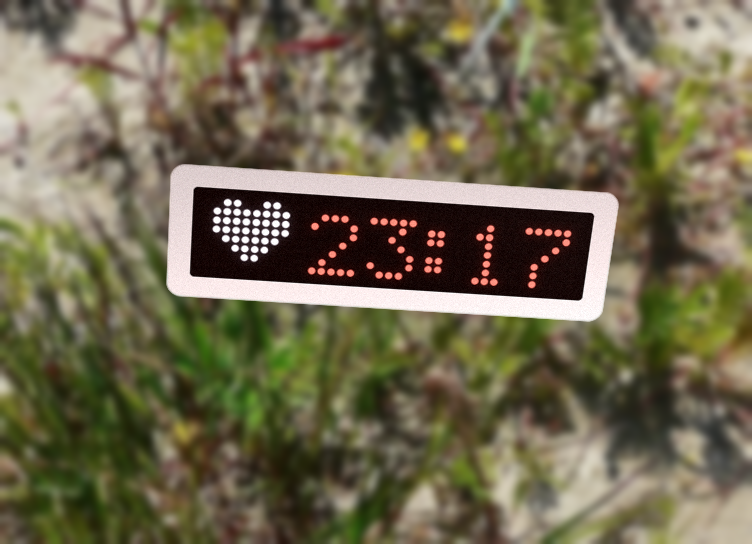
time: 23:17
